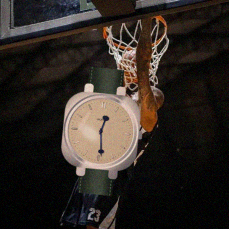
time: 12:29
